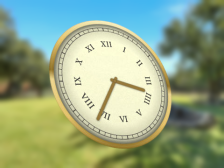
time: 3:36
